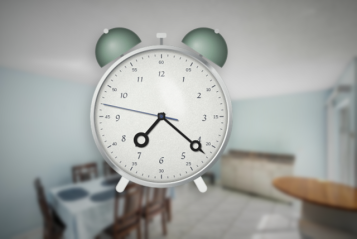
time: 7:21:47
